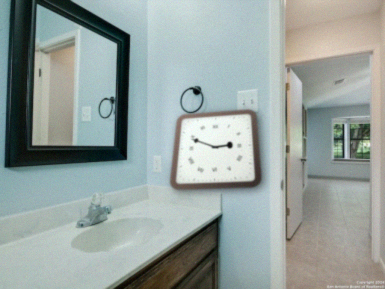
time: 2:49
